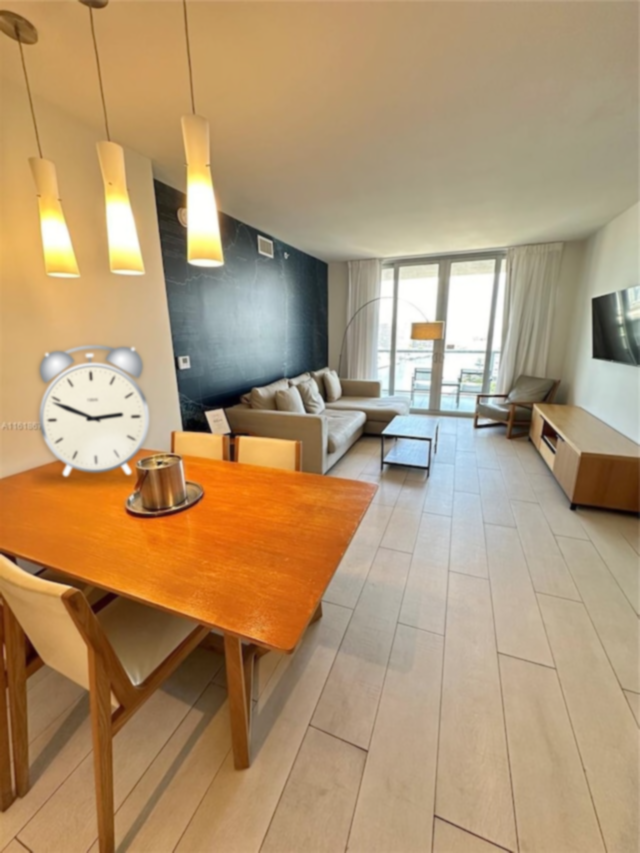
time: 2:49
